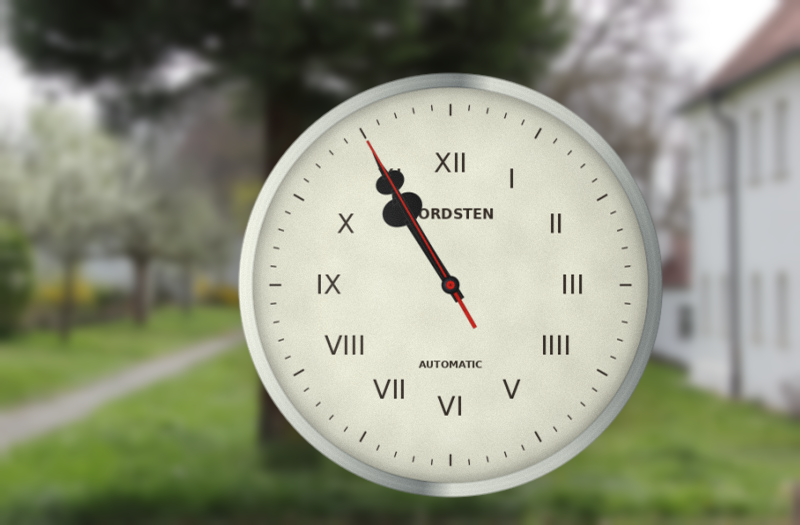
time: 10:54:55
